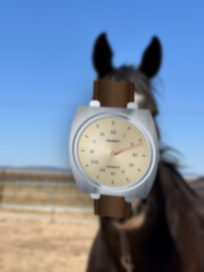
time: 2:11
